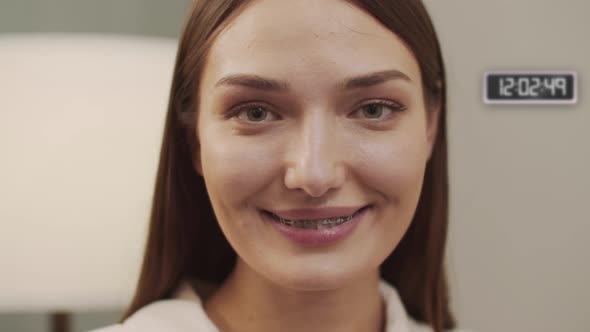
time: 12:02:49
